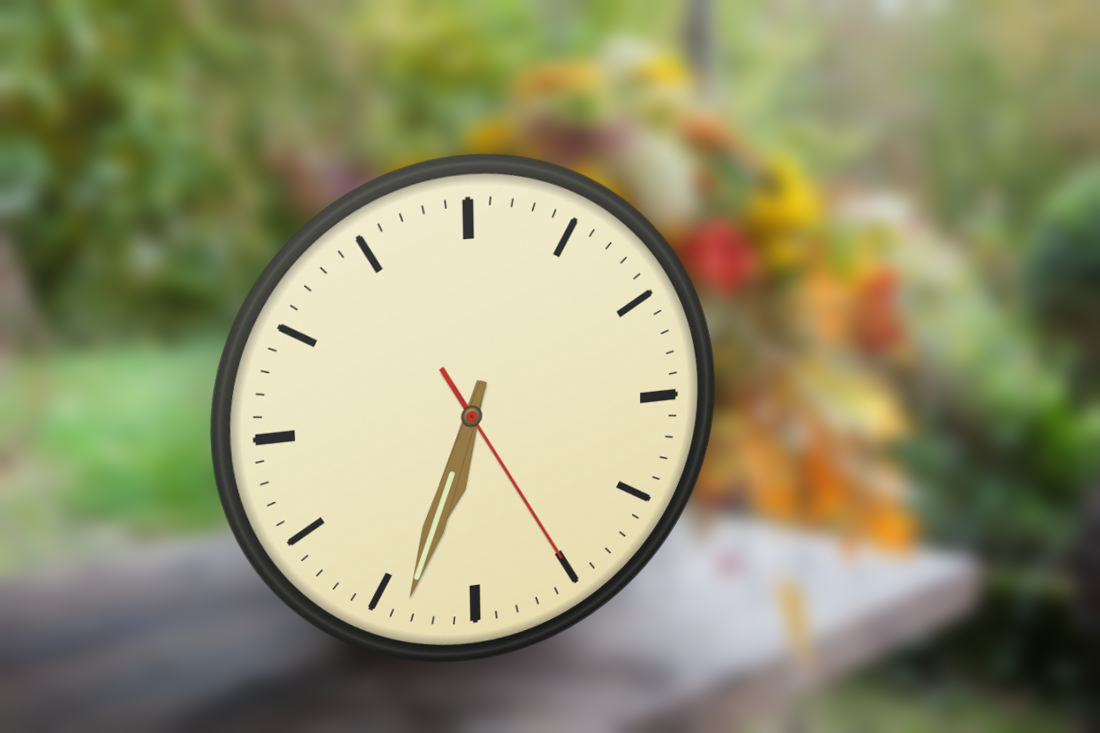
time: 6:33:25
